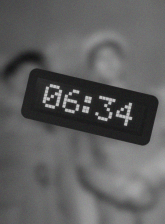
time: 6:34
